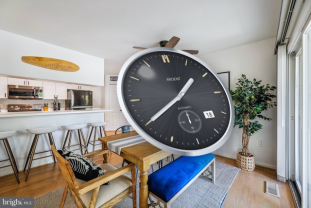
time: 1:40
